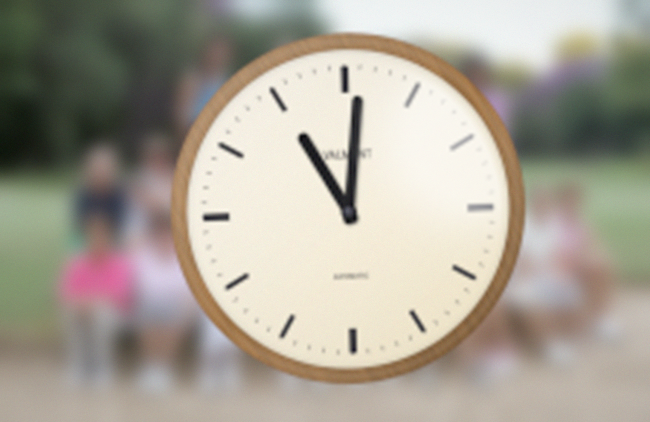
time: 11:01
